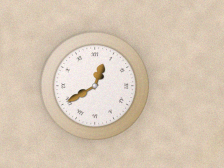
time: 12:40
